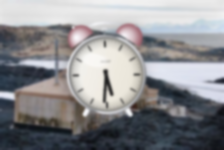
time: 5:31
